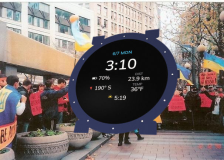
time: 3:10
